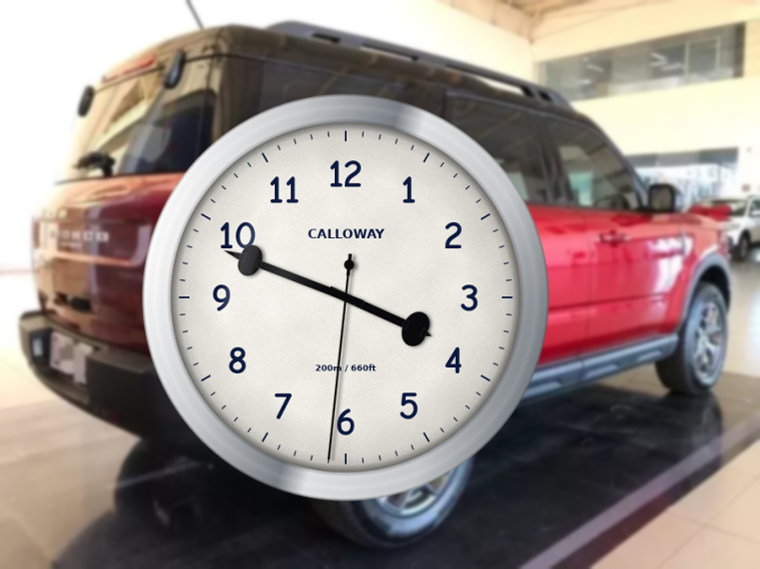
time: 3:48:31
